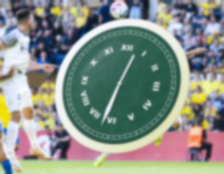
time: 12:32
